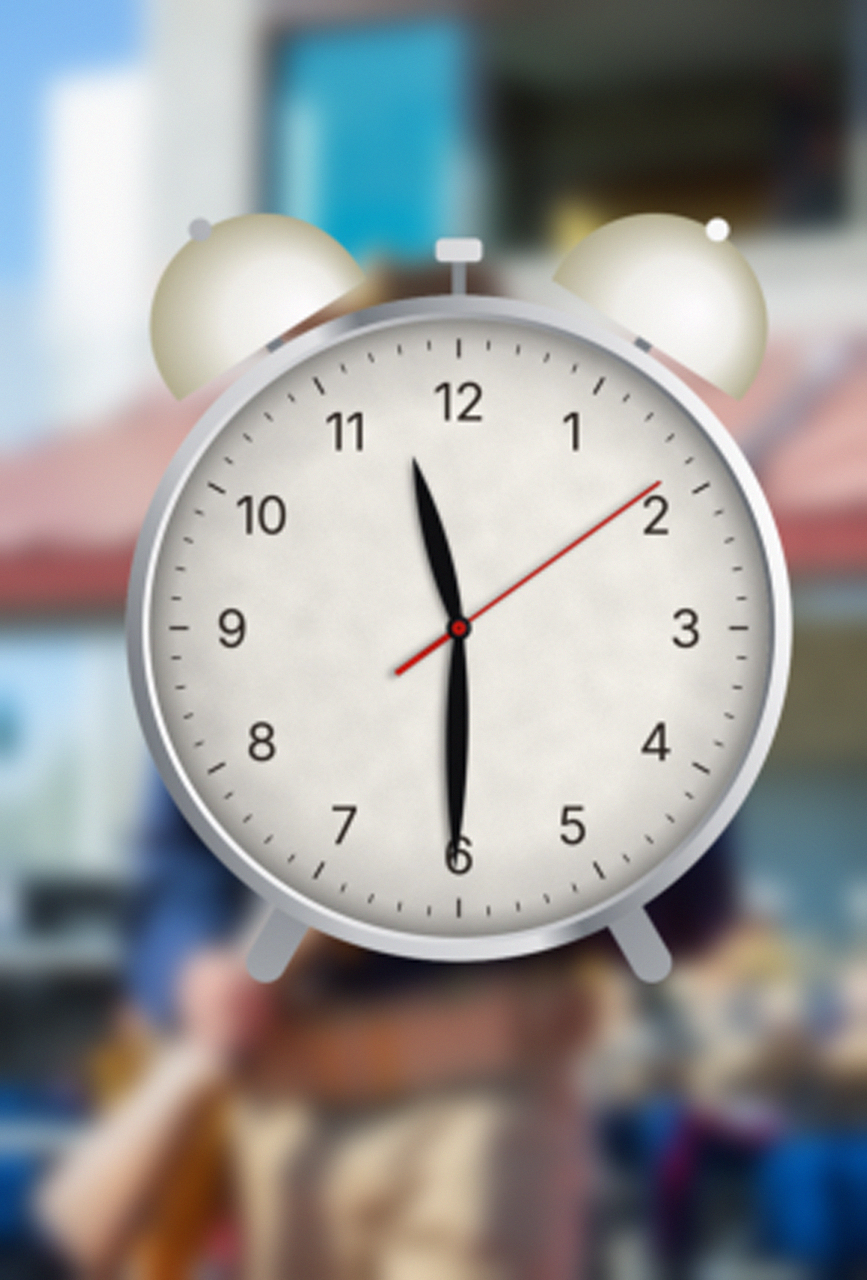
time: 11:30:09
